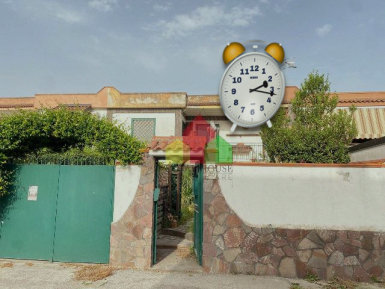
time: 2:17
